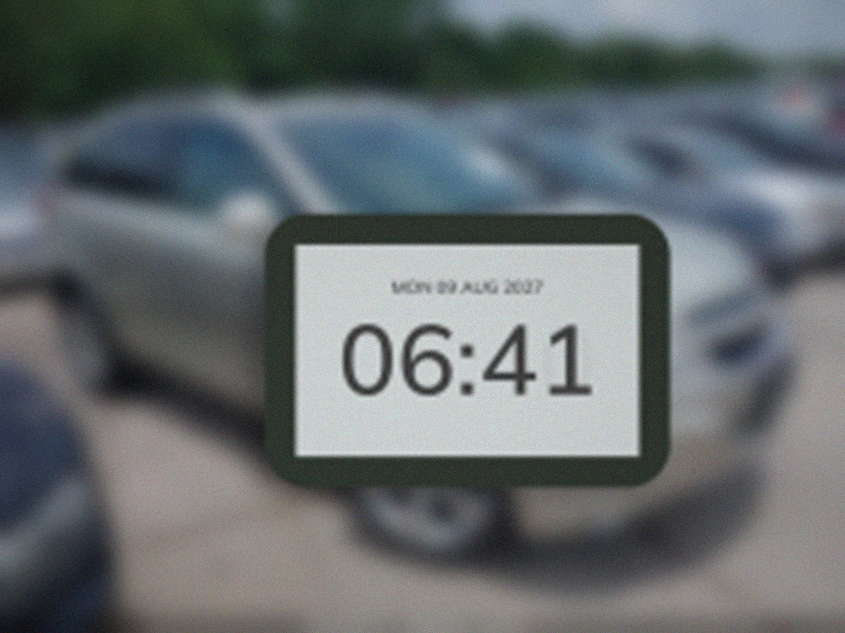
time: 6:41
